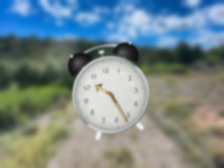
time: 10:27
